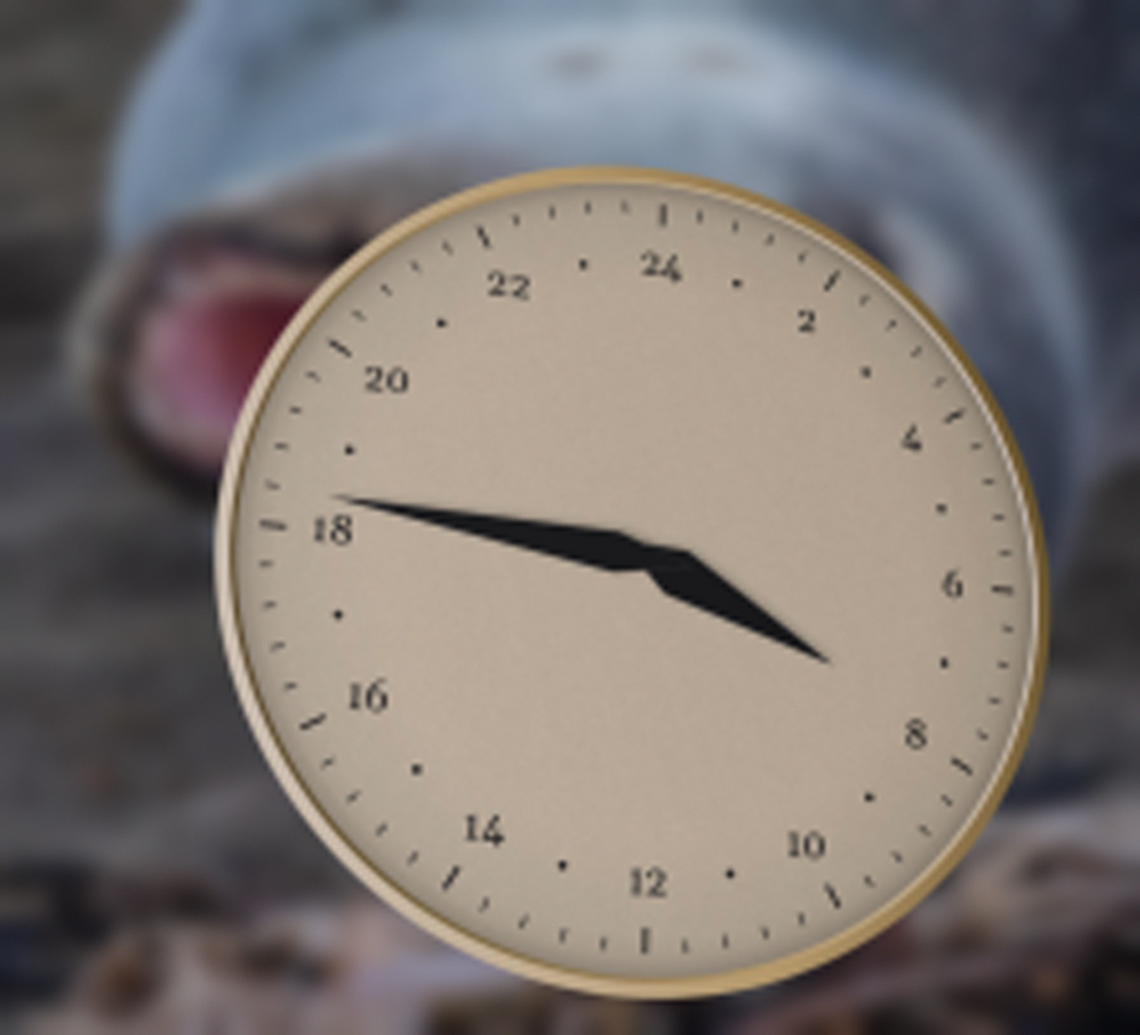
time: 7:46
